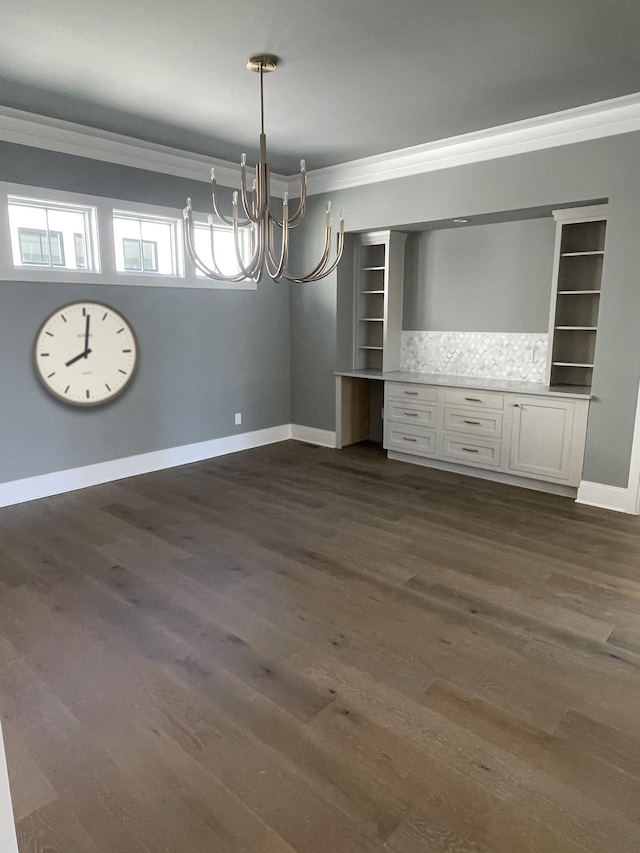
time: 8:01
